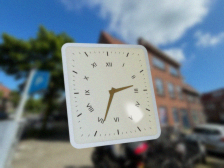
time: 2:34
